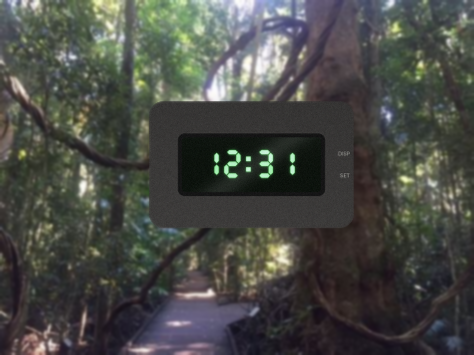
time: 12:31
